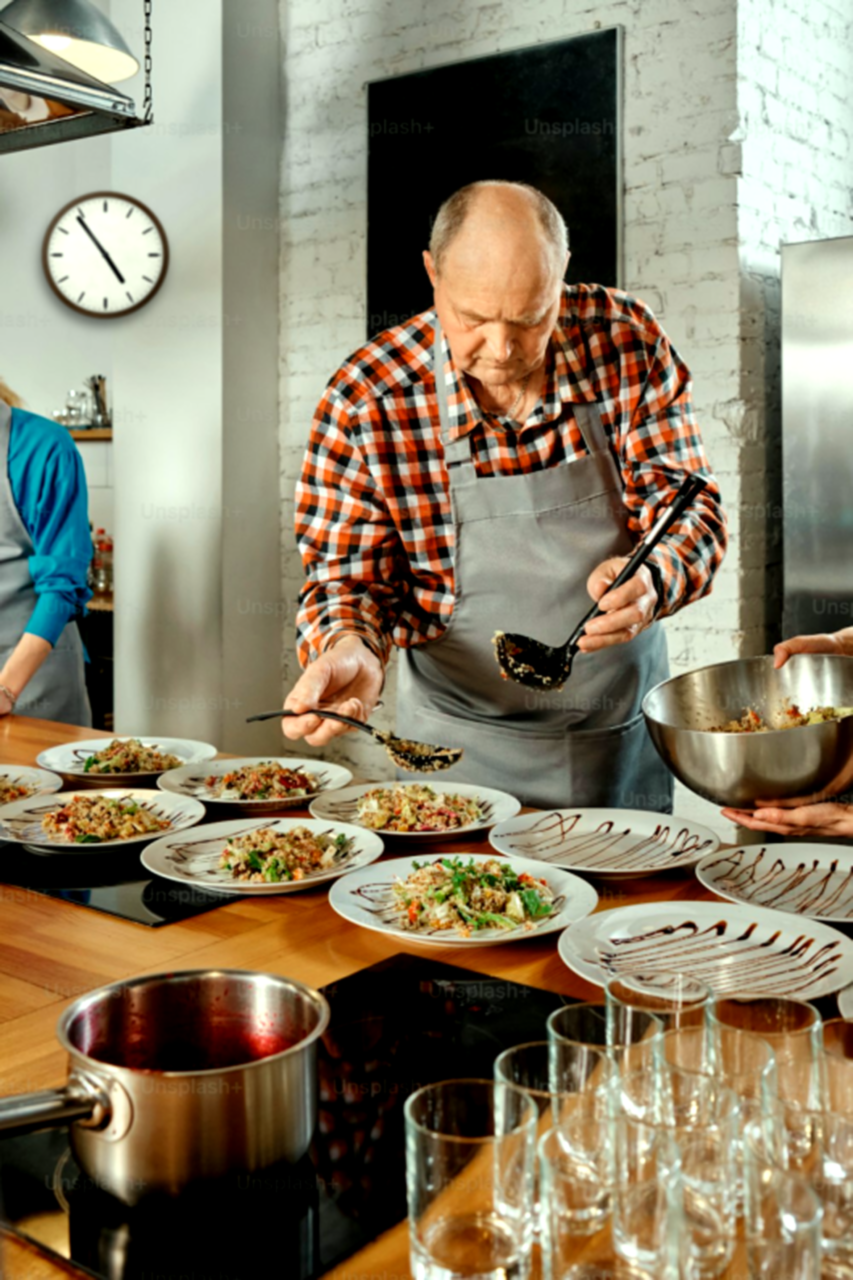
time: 4:54
